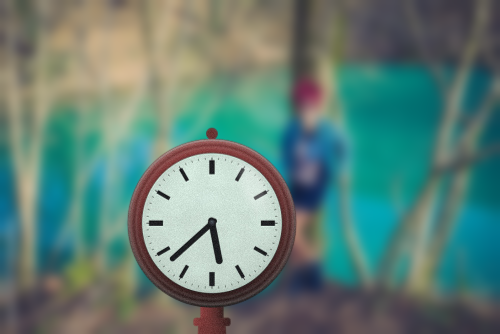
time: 5:38
